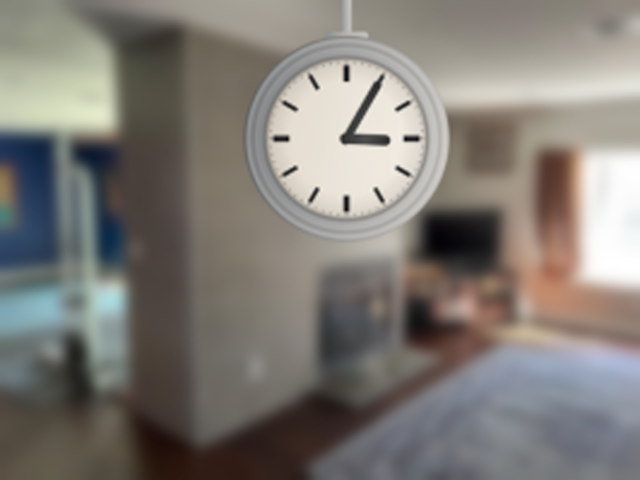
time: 3:05
